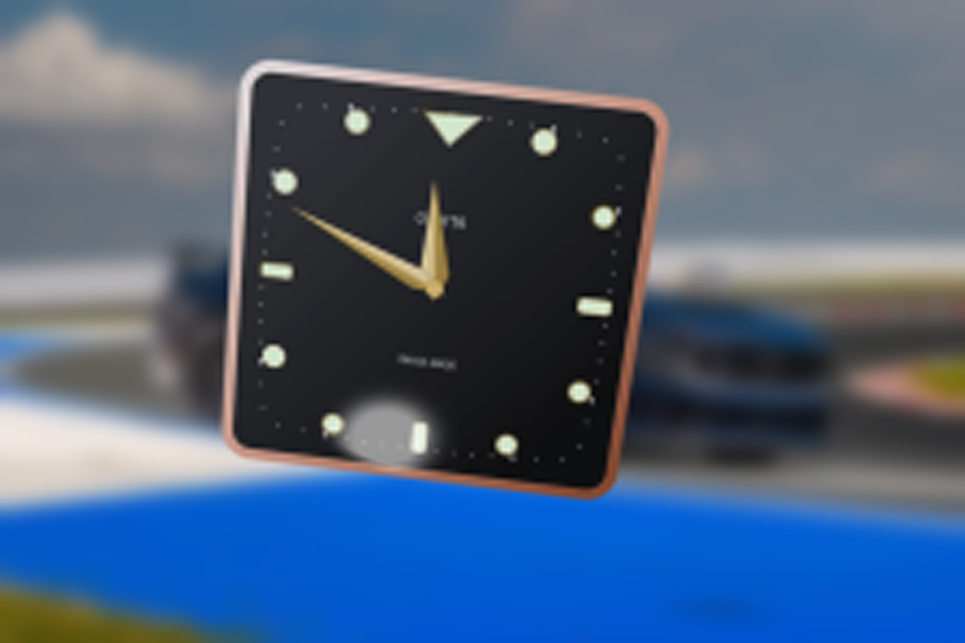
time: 11:49
